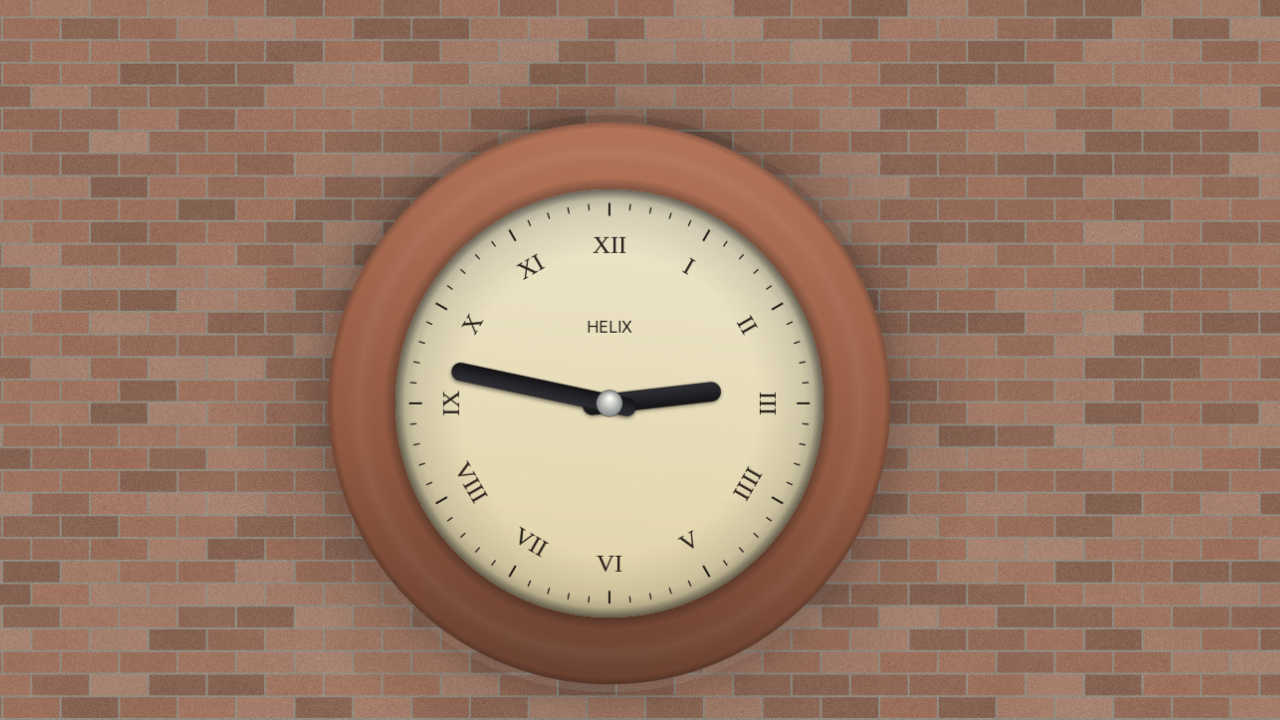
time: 2:47
